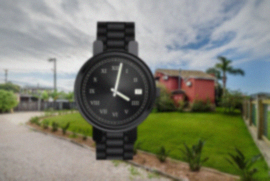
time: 4:02
